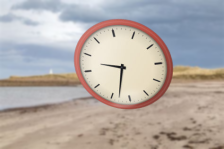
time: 9:33
